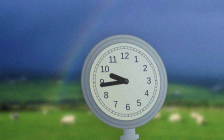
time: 9:44
